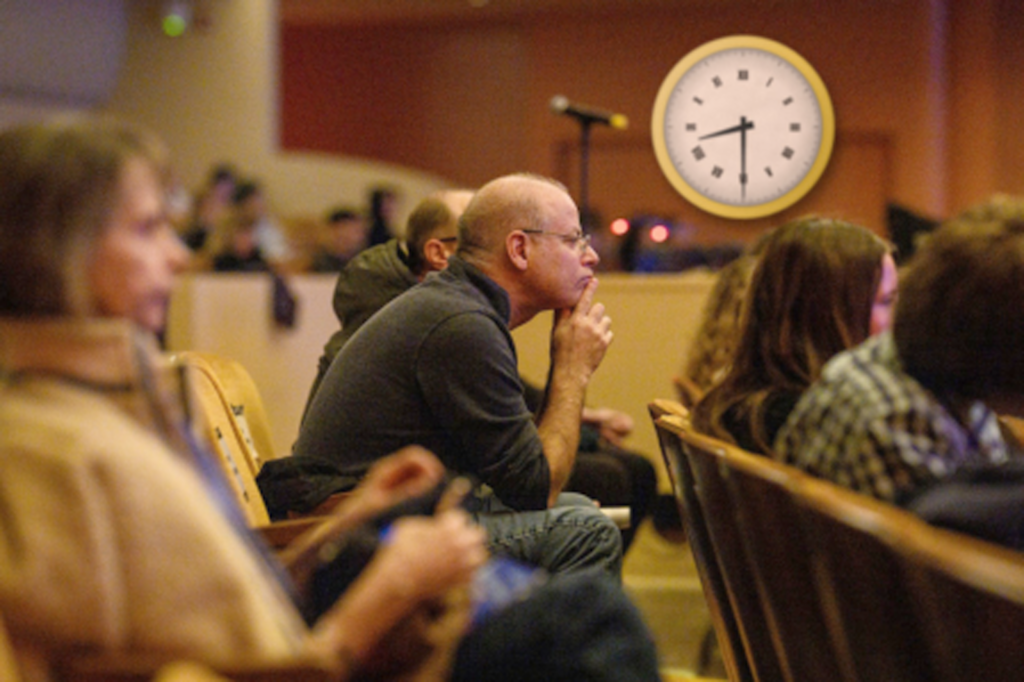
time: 8:30
